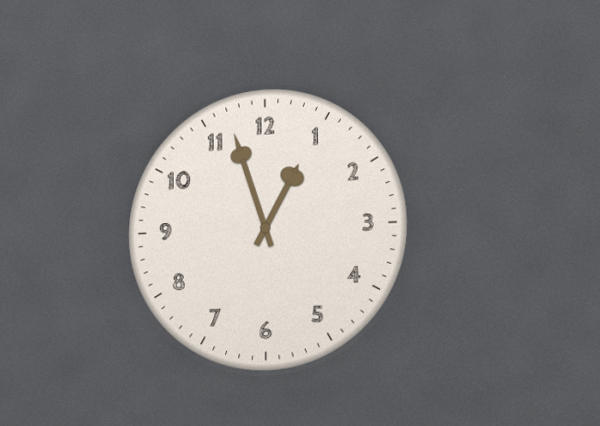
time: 12:57
